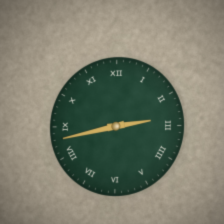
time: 2:43
